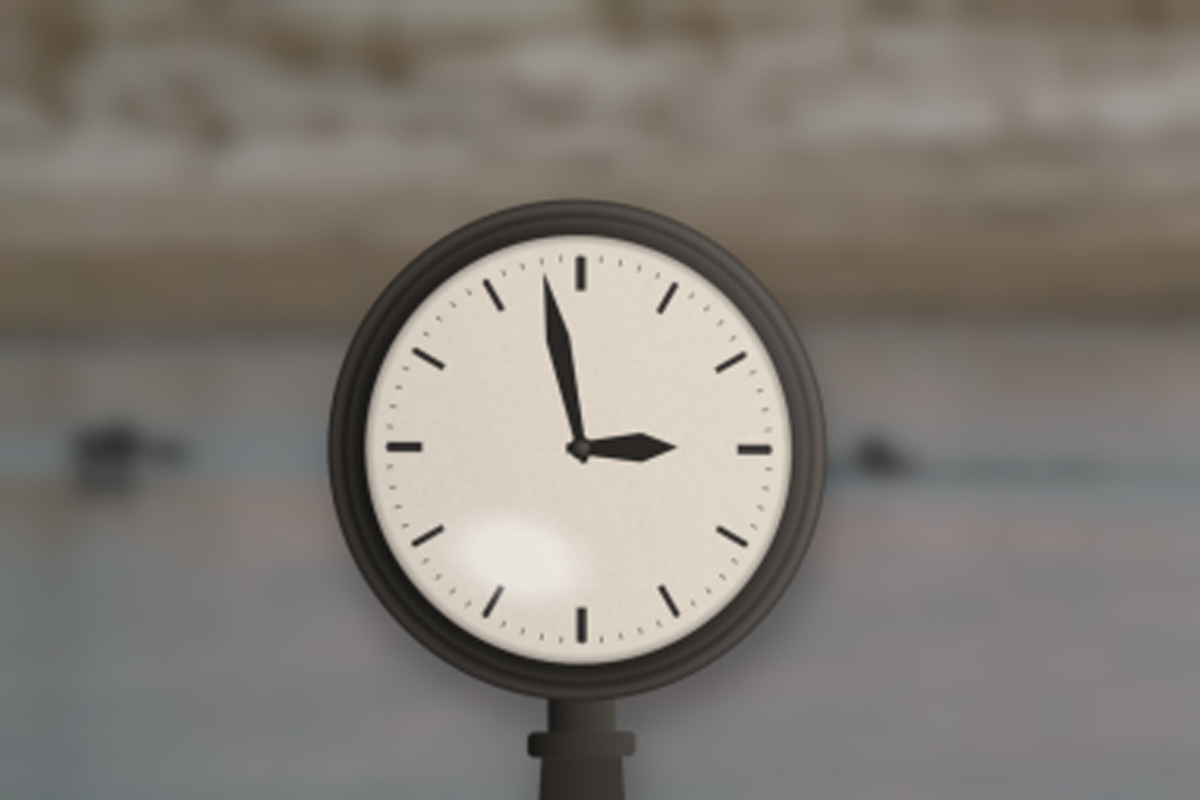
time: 2:58
